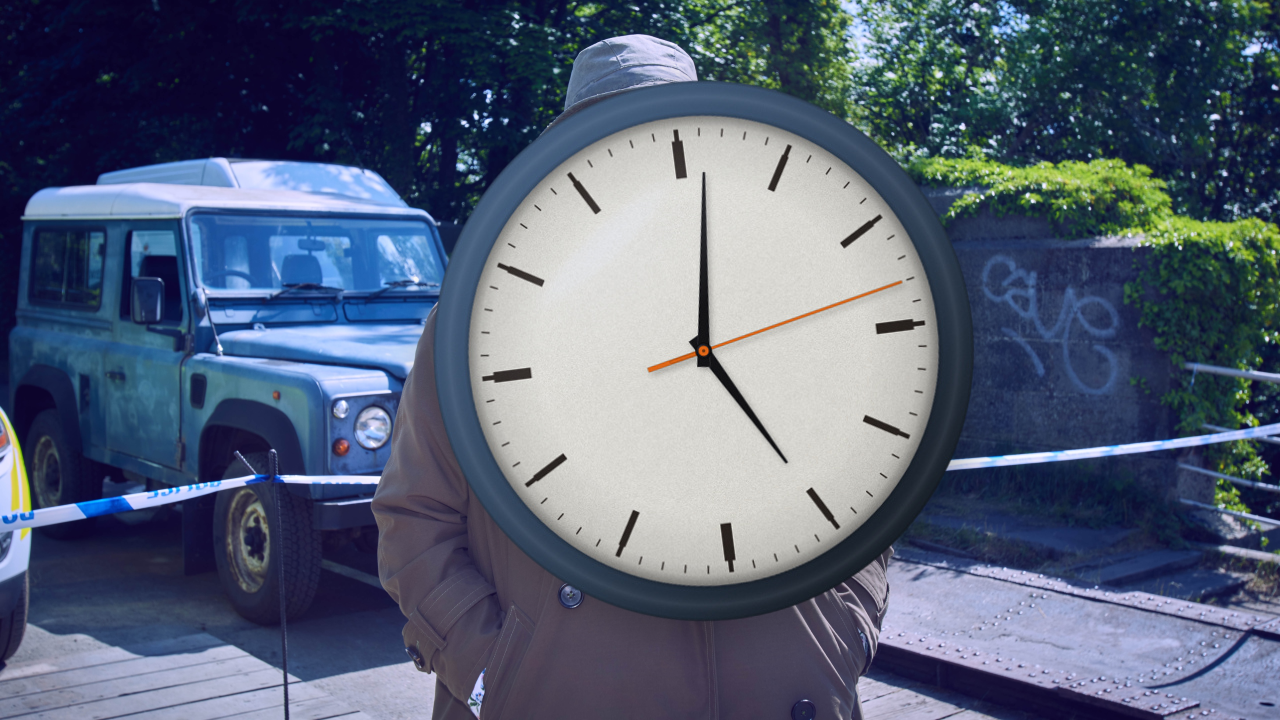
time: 5:01:13
